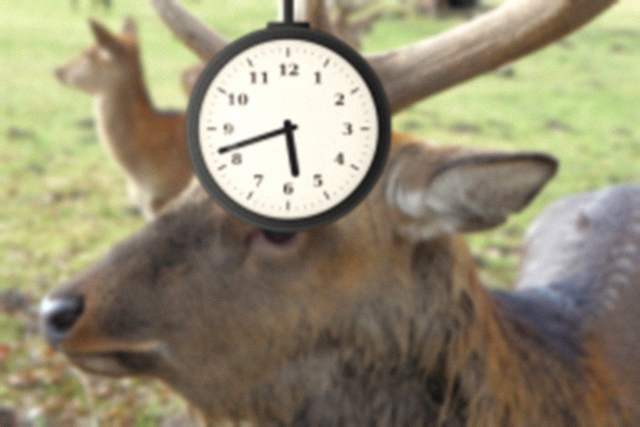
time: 5:42
